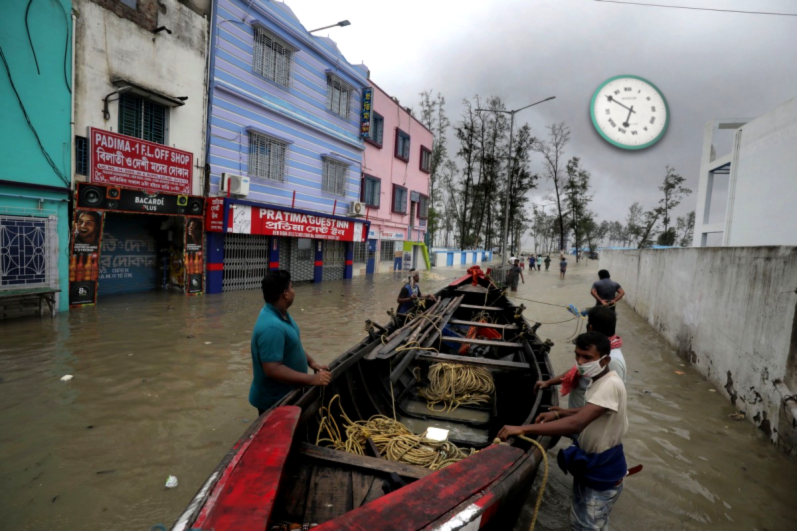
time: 6:51
